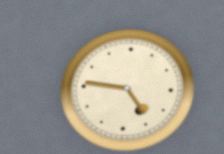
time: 4:46
